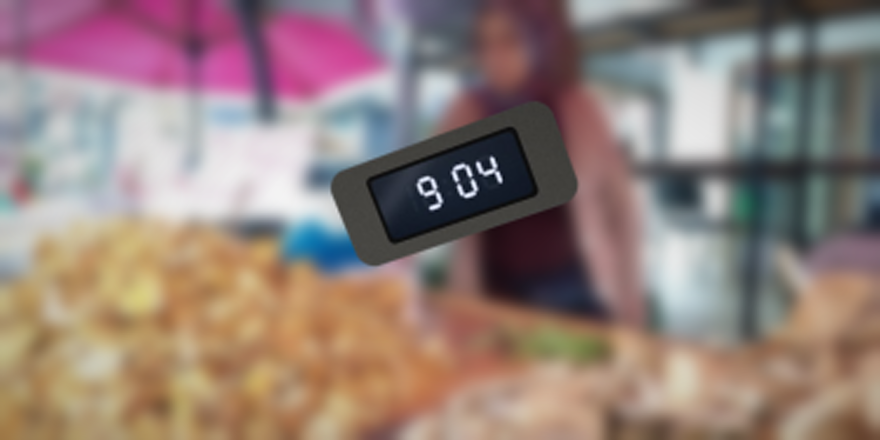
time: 9:04
